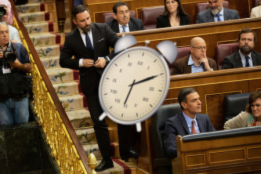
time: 6:10
